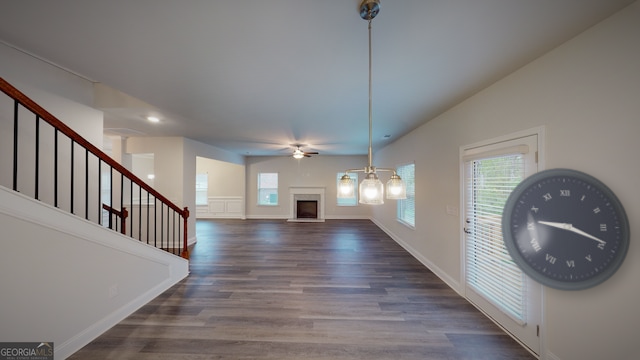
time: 9:19
